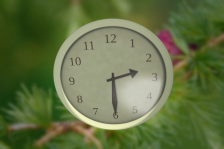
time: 2:30
